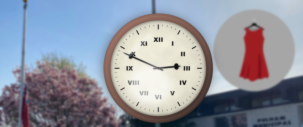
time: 2:49
